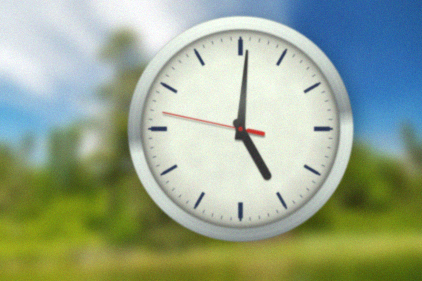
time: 5:00:47
